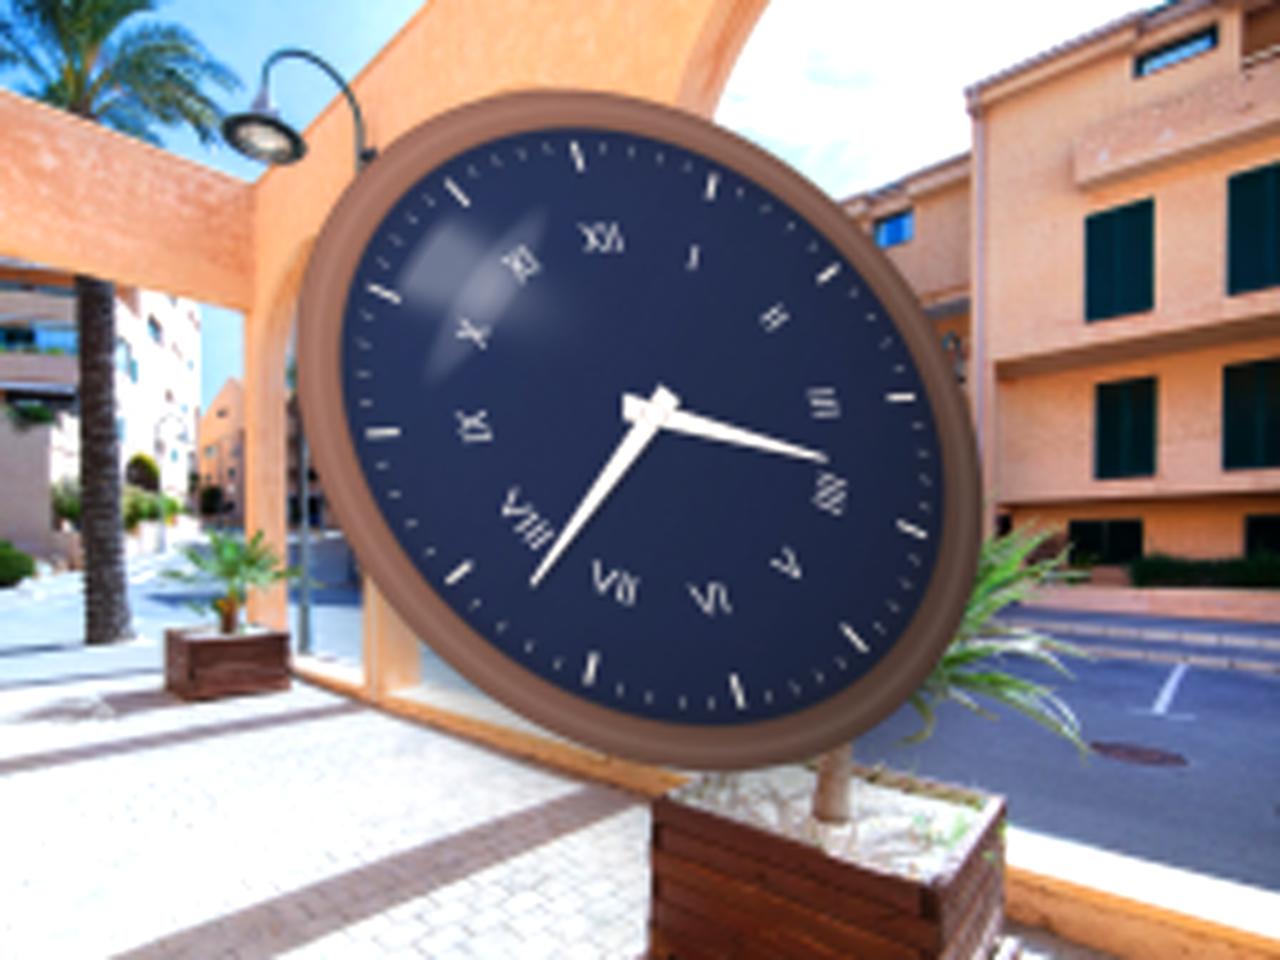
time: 3:38
